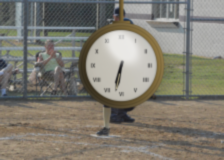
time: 6:32
